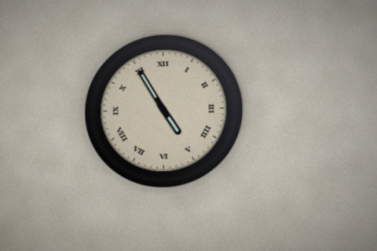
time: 4:55
